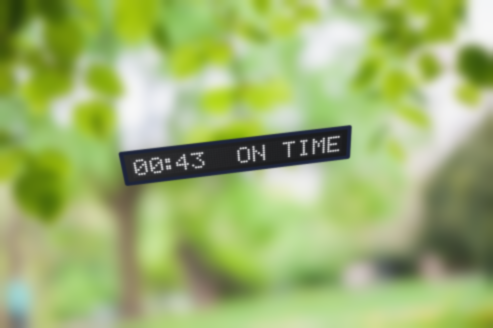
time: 0:43
